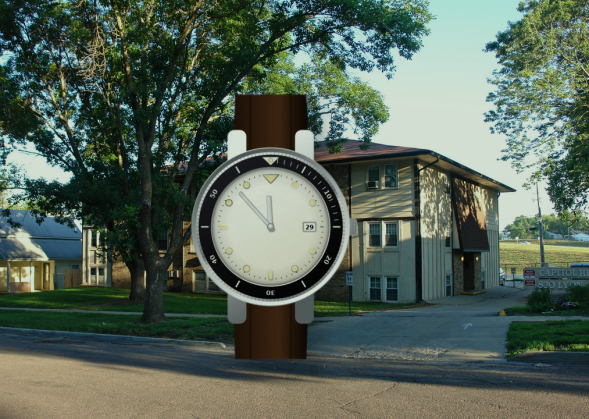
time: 11:53
